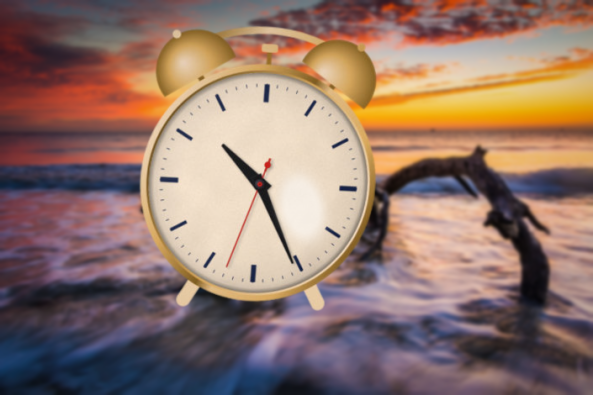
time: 10:25:33
